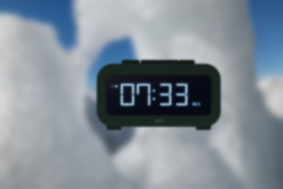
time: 7:33
